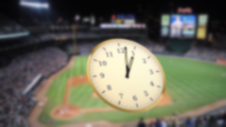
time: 1:02
